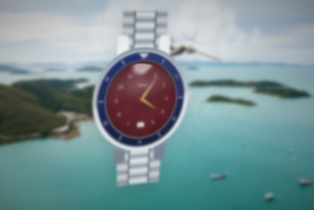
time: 4:06
